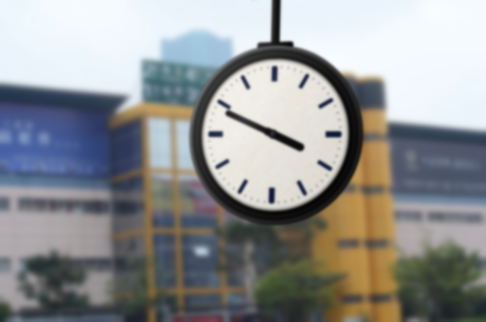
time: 3:49
